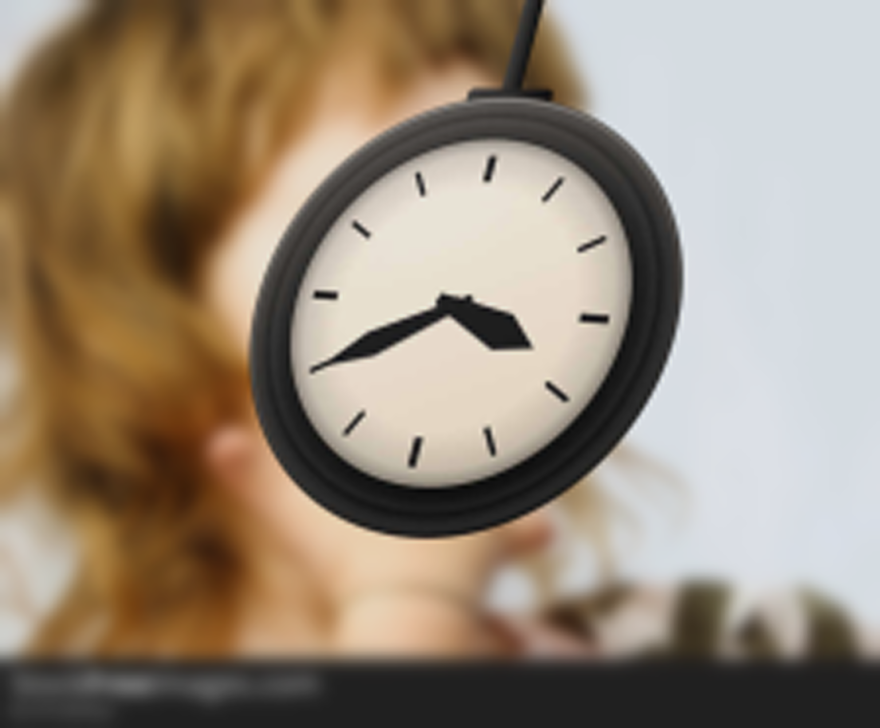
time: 3:40
